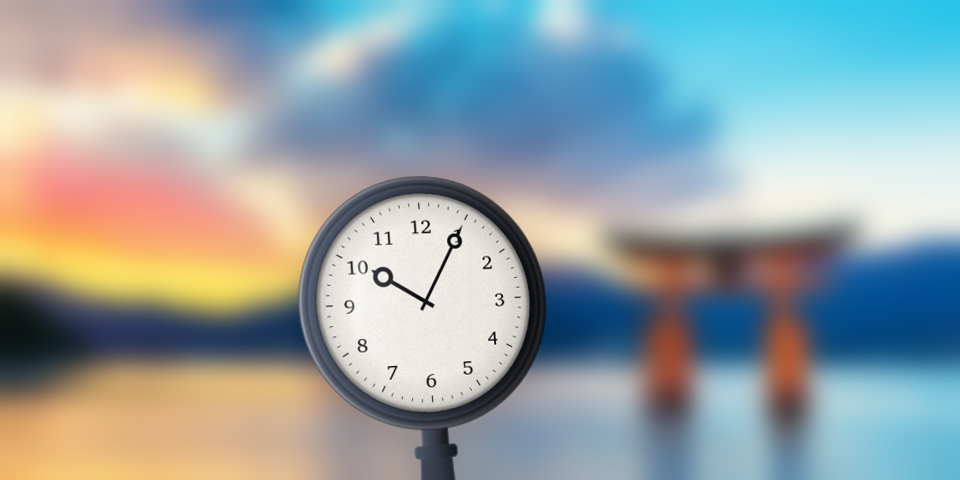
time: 10:05
